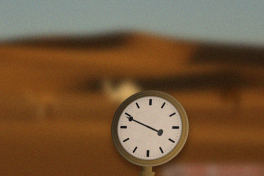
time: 3:49
